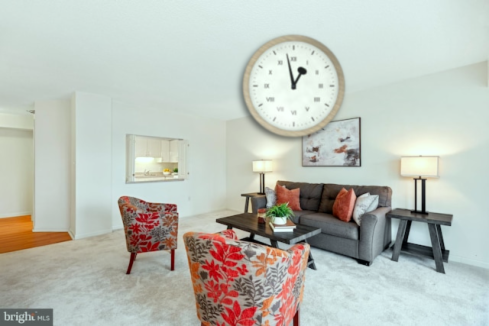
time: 12:58
